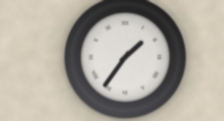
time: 1:36
